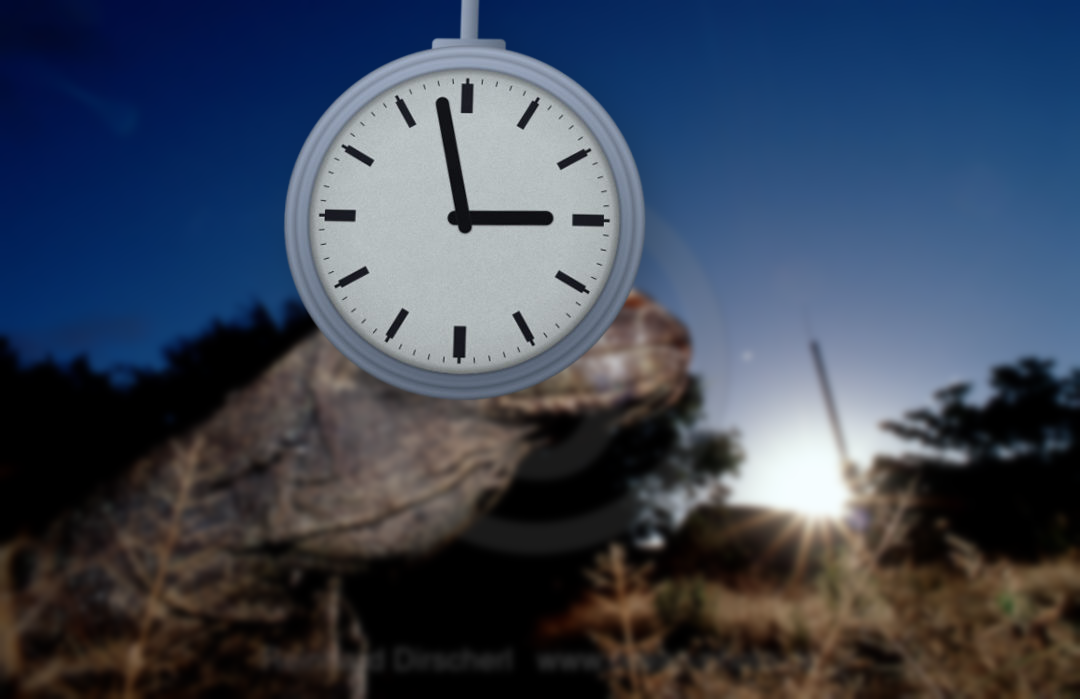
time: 2:58
